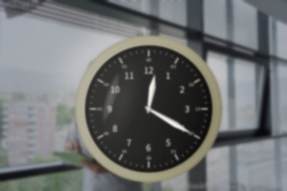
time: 12:20
